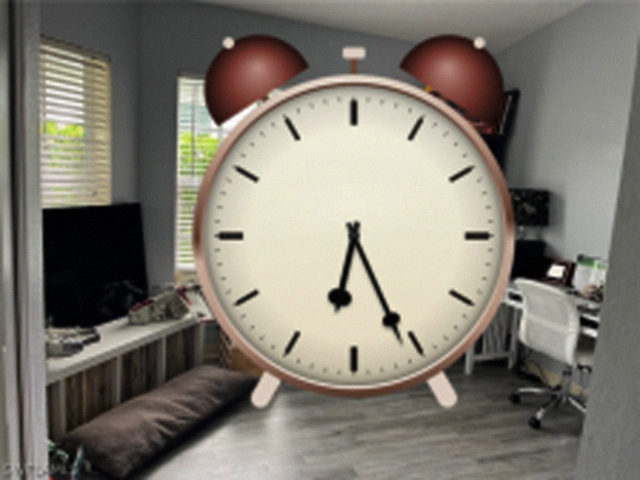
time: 6:26
